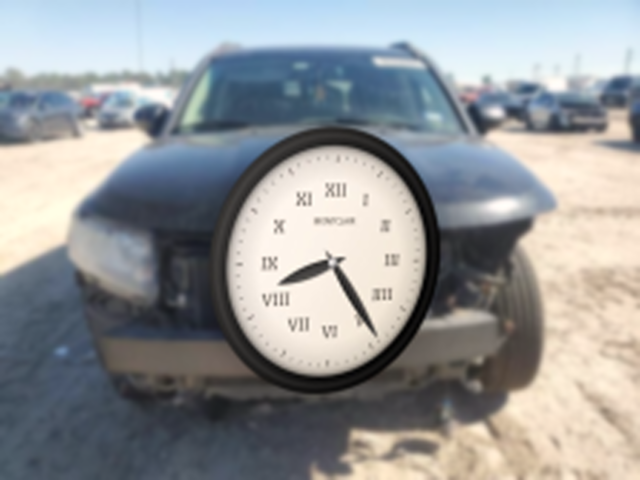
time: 8:24
